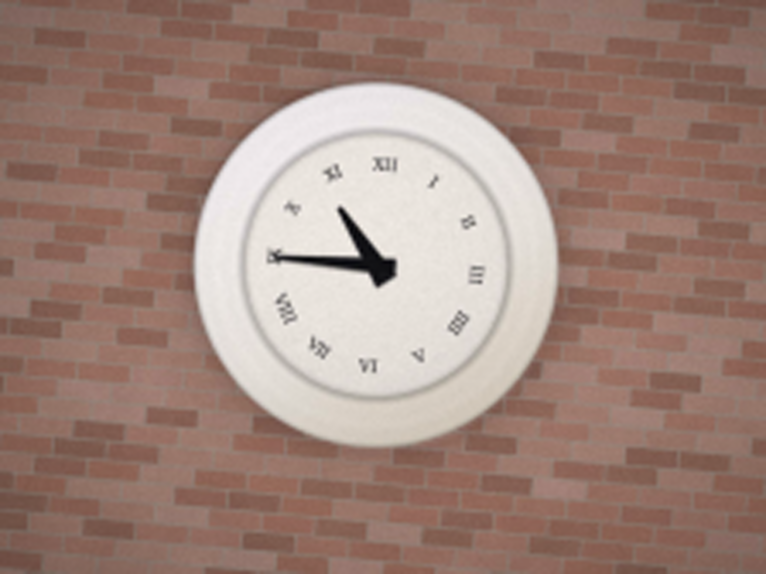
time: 10:45
